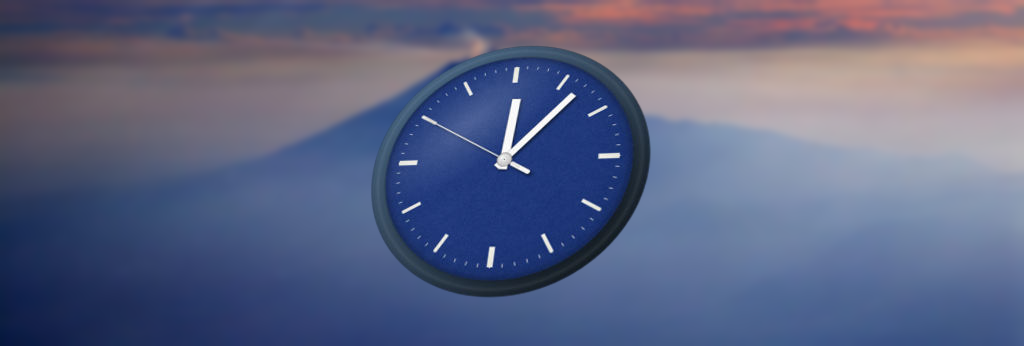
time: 12:06:50
